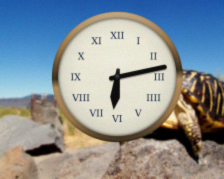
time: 6:13
